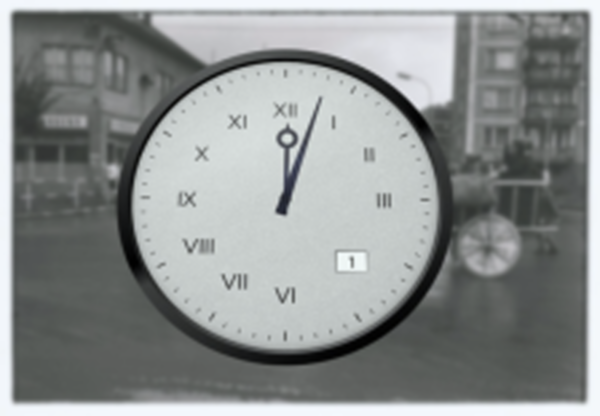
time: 12:03
